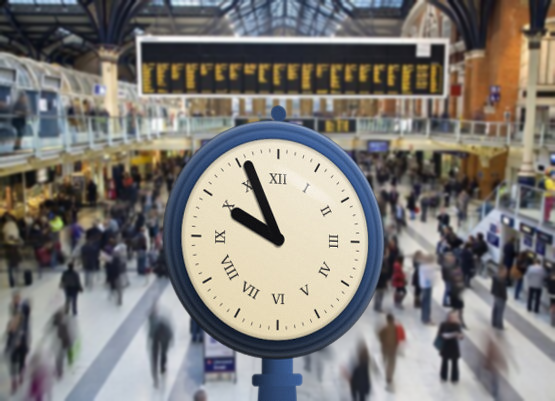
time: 9:56
